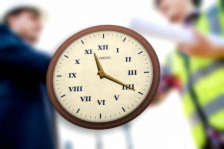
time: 11:20
